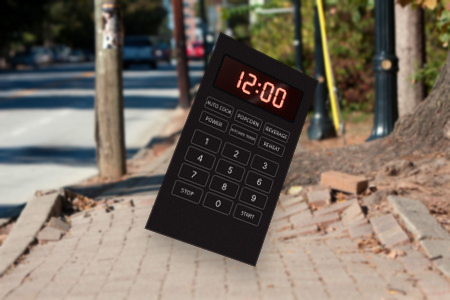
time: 12:00
